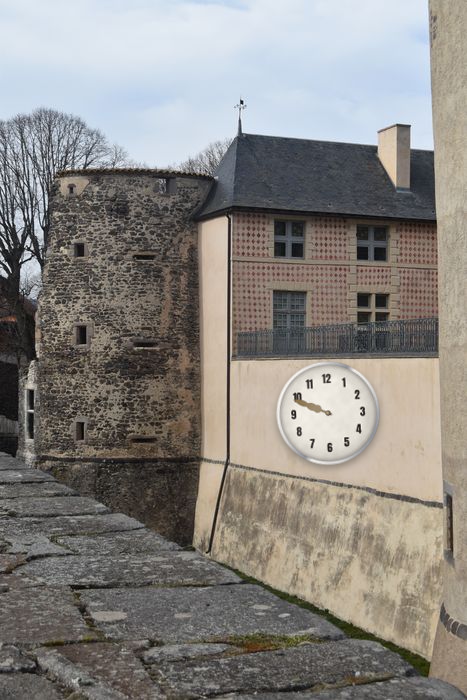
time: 9:49
